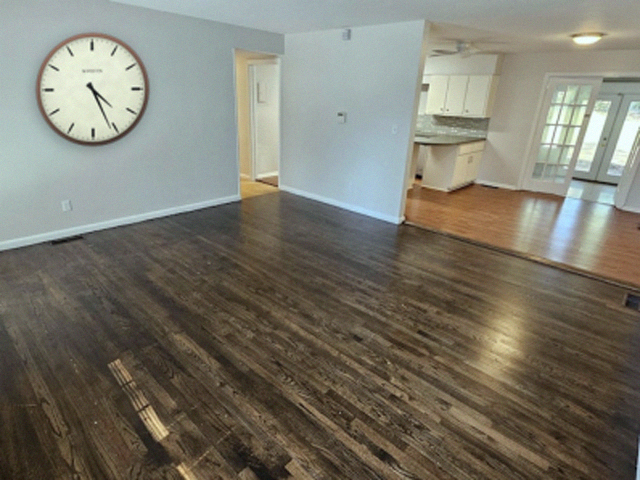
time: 4:26
